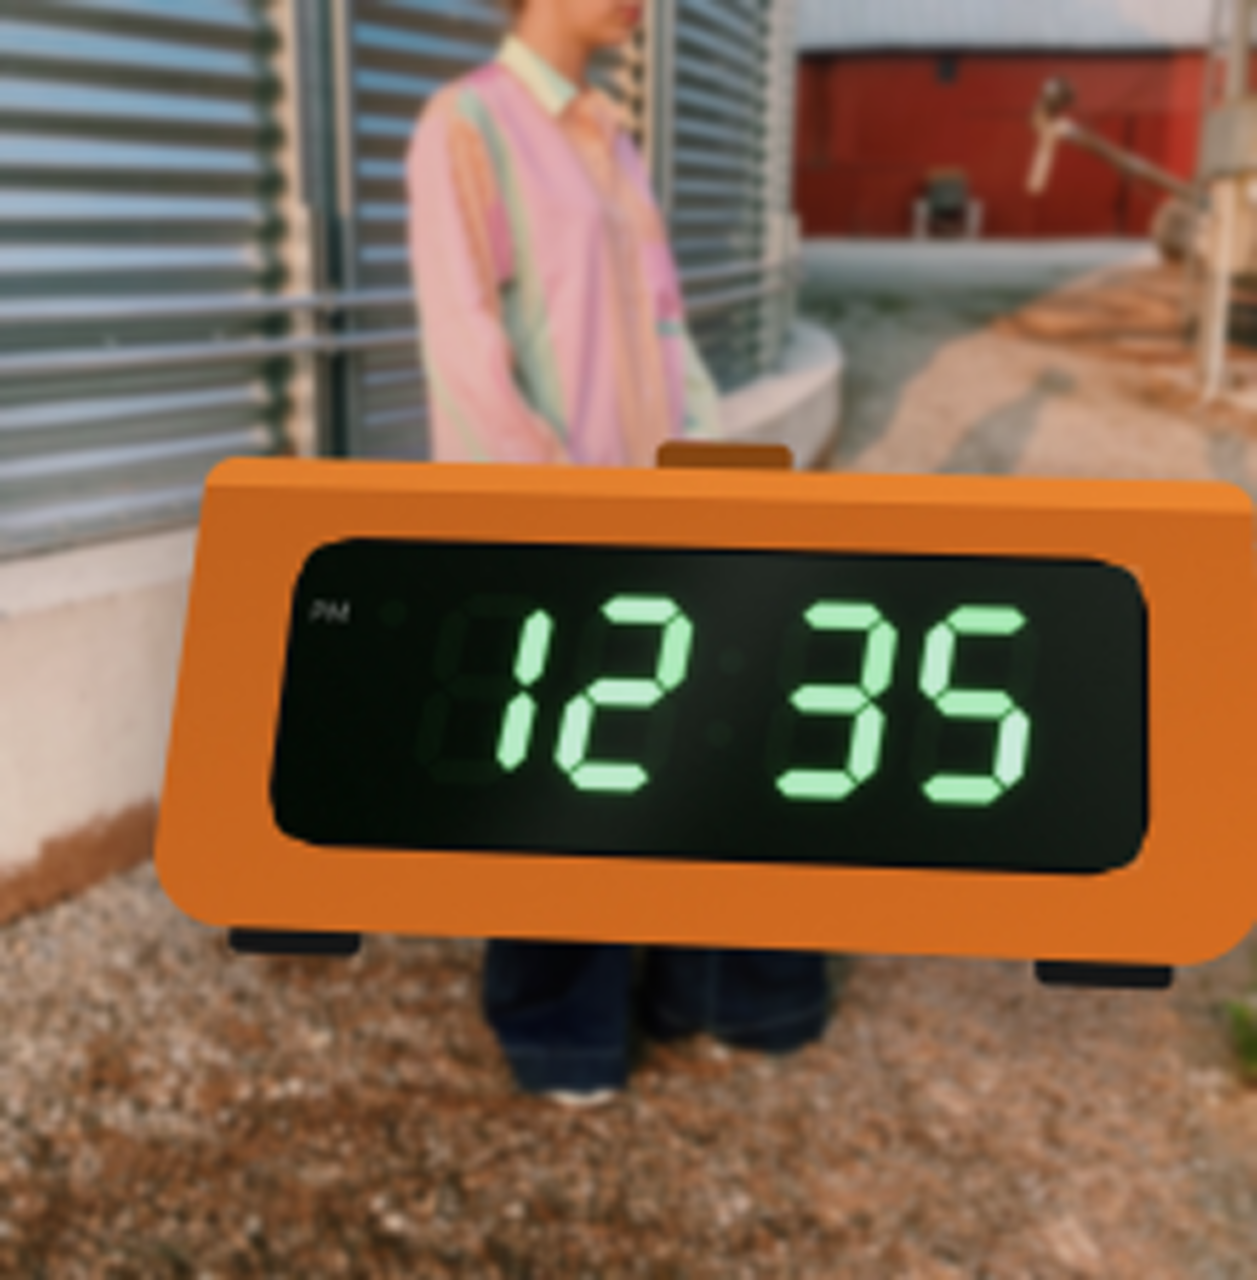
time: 12:35
